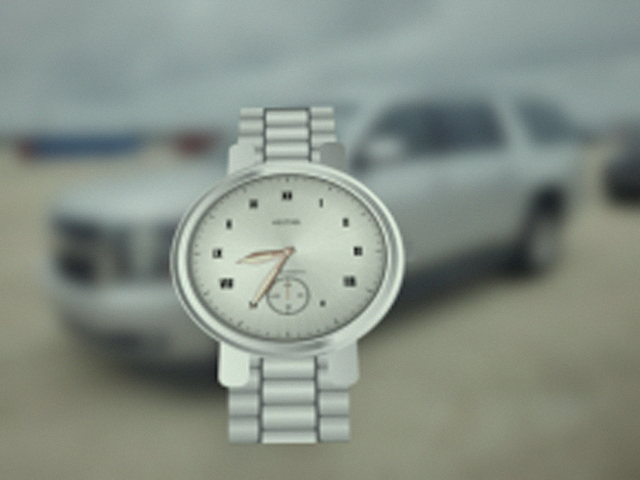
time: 8:35
